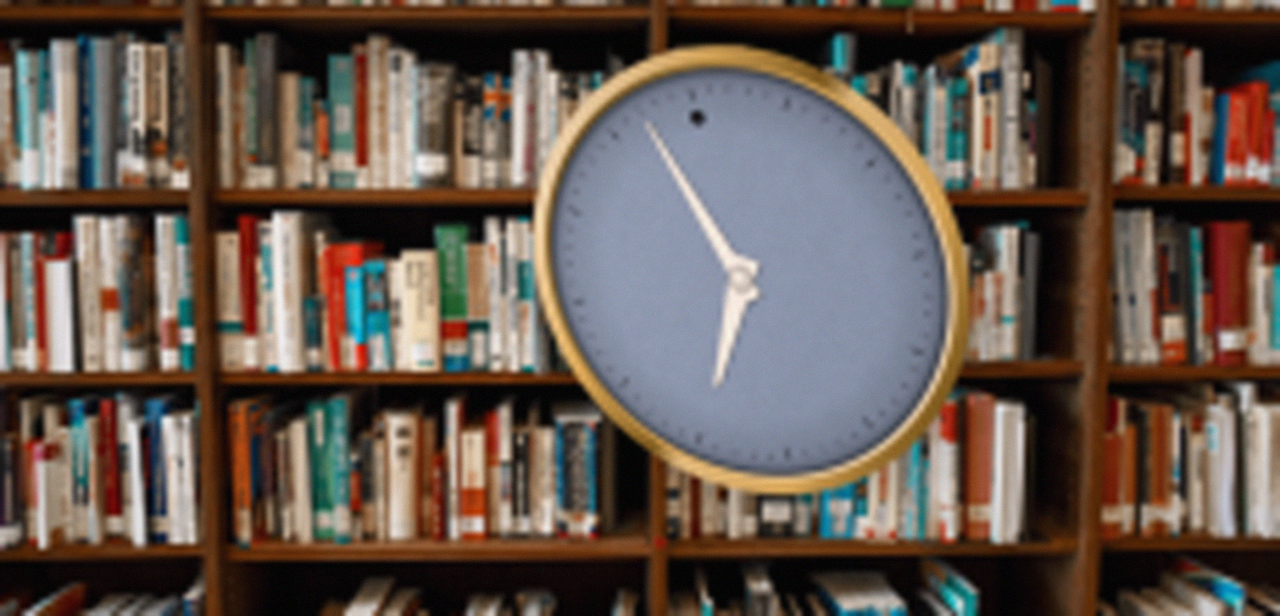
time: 6:57
